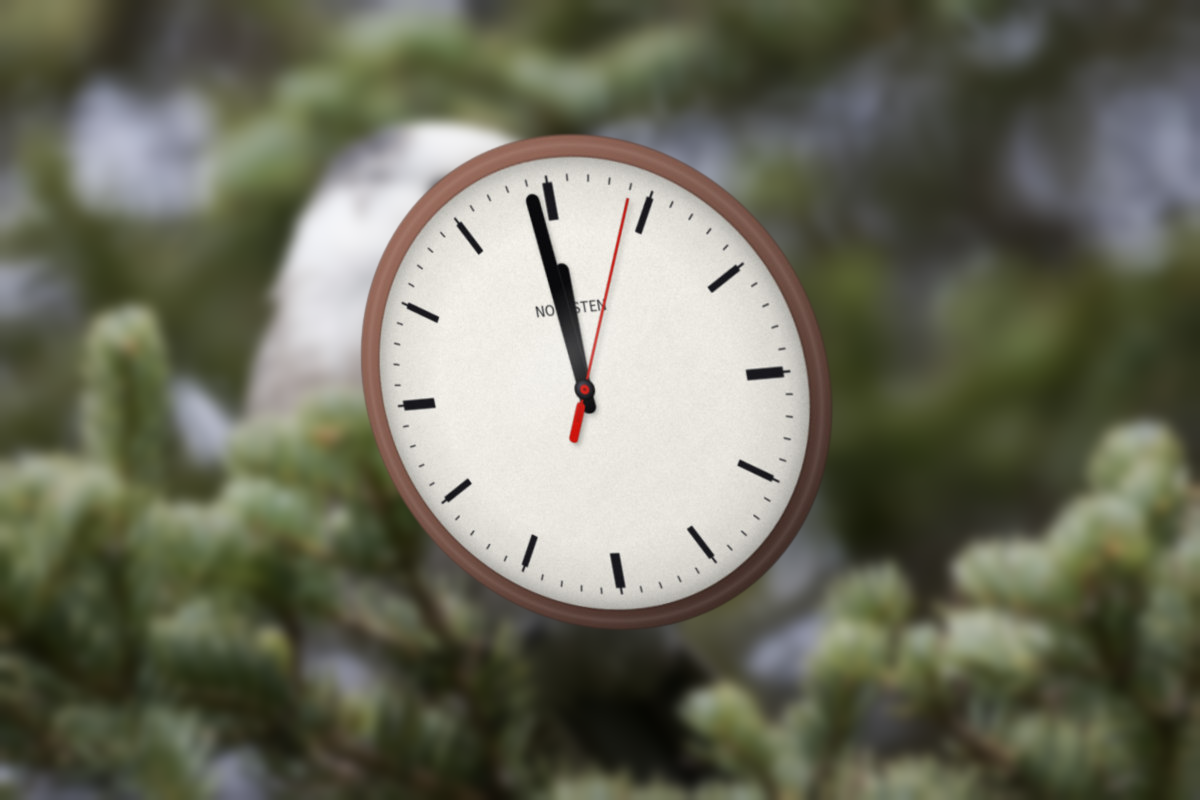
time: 11:59:04
